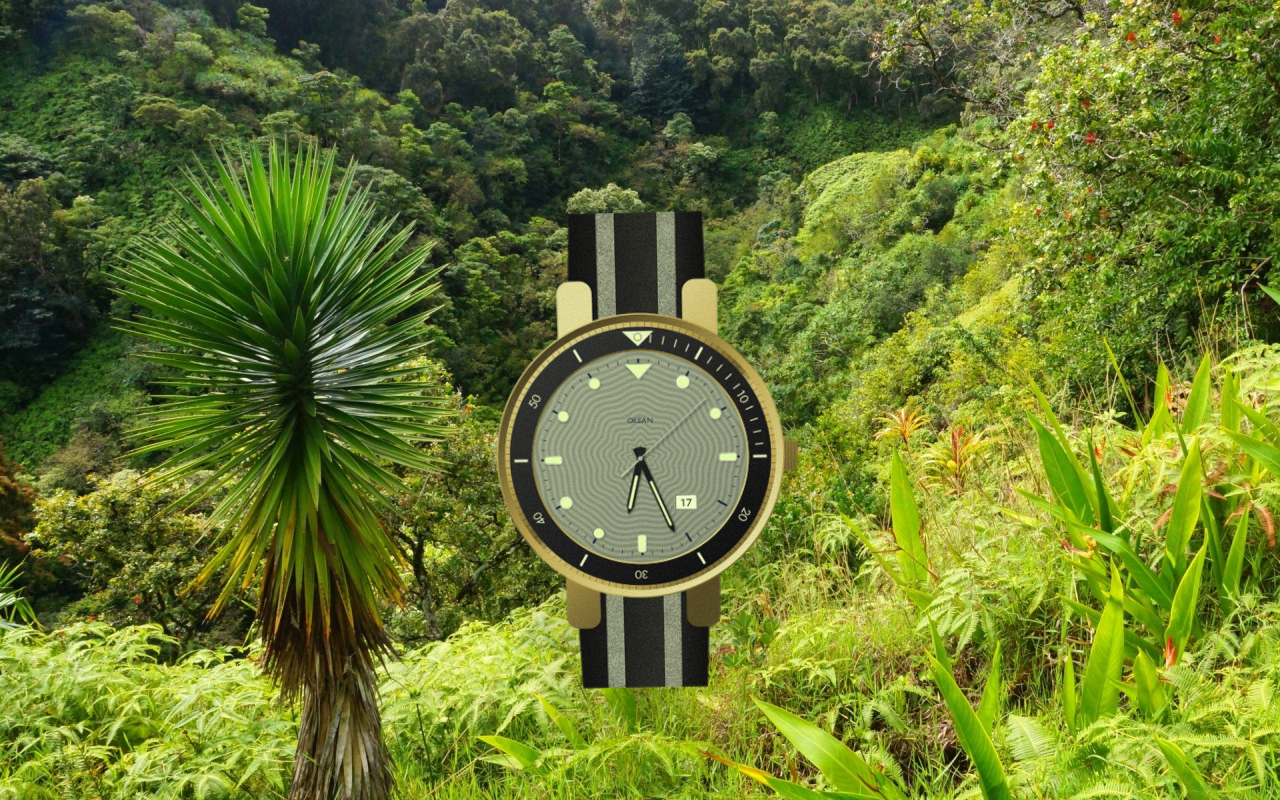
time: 6:26:08
